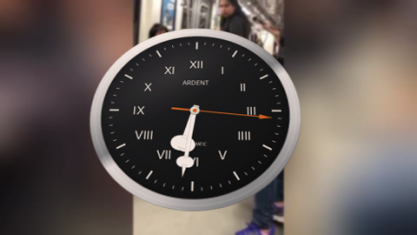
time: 6:31:16
